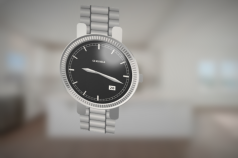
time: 9:18
